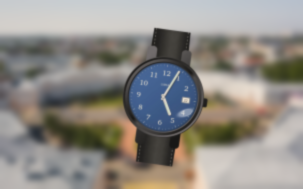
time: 5:04
